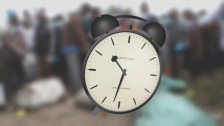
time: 10:32
